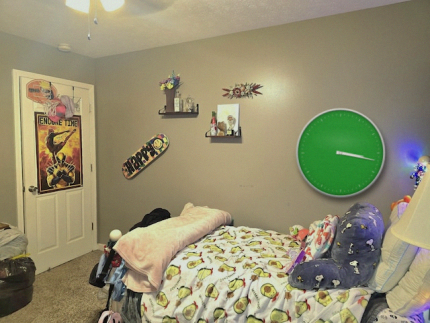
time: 3:17
